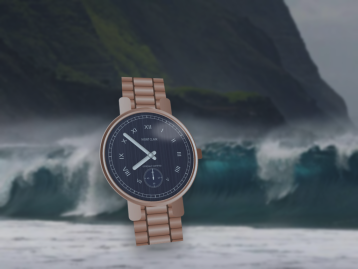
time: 7:52
